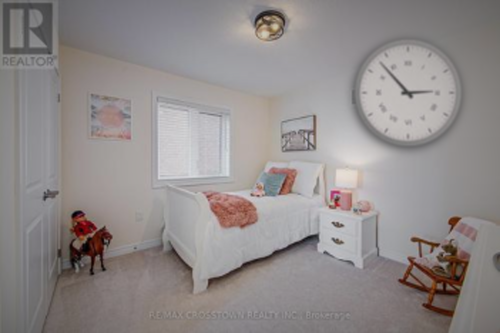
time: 2:53
